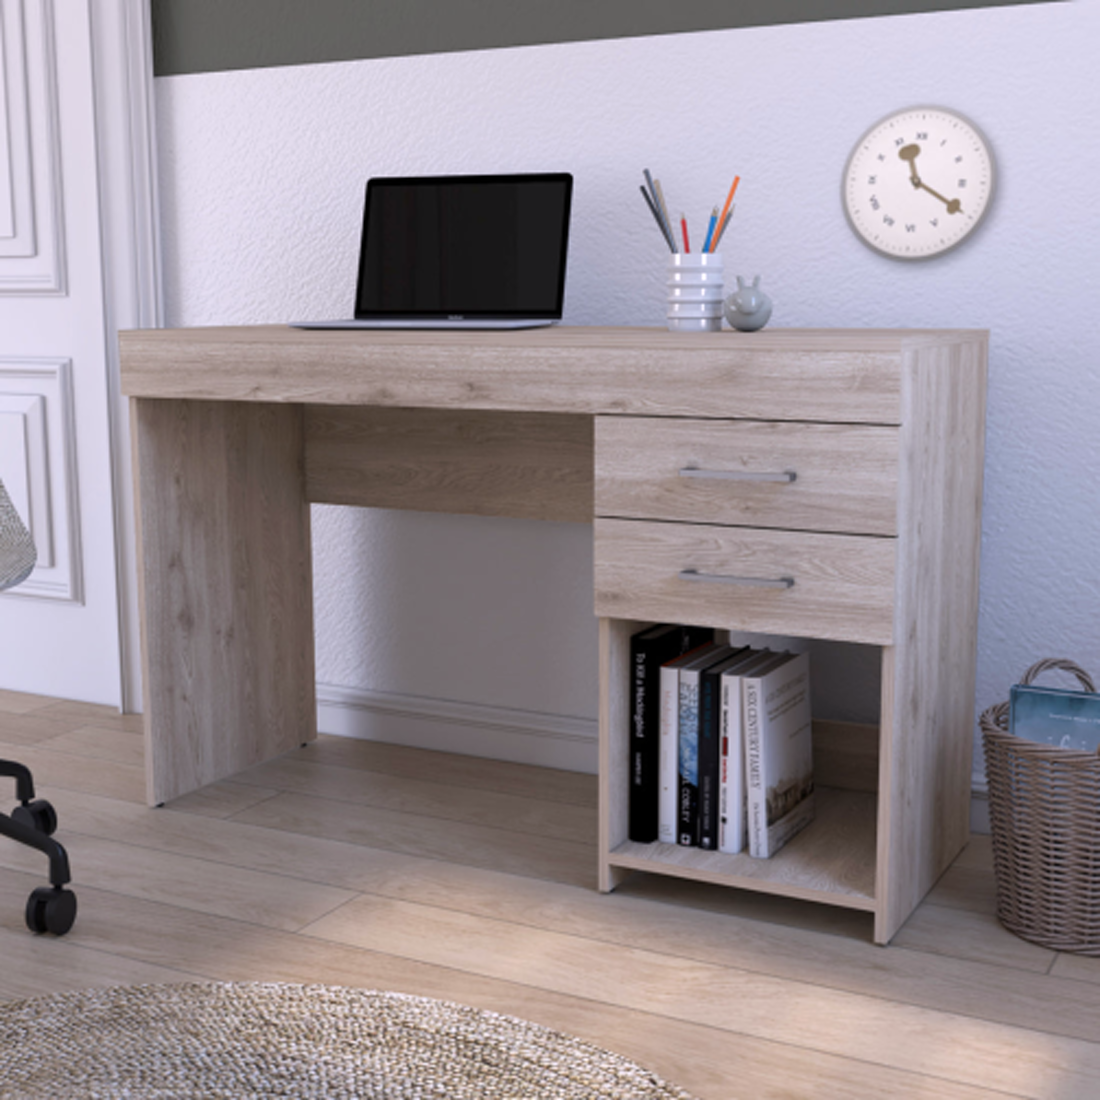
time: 11:20
